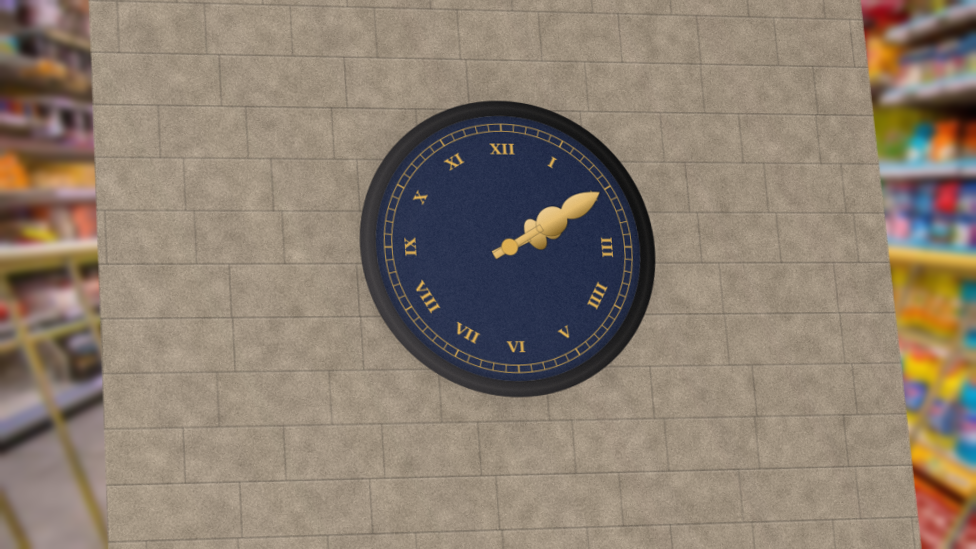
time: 2:10
